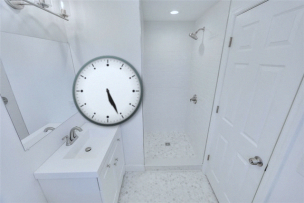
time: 5:26
